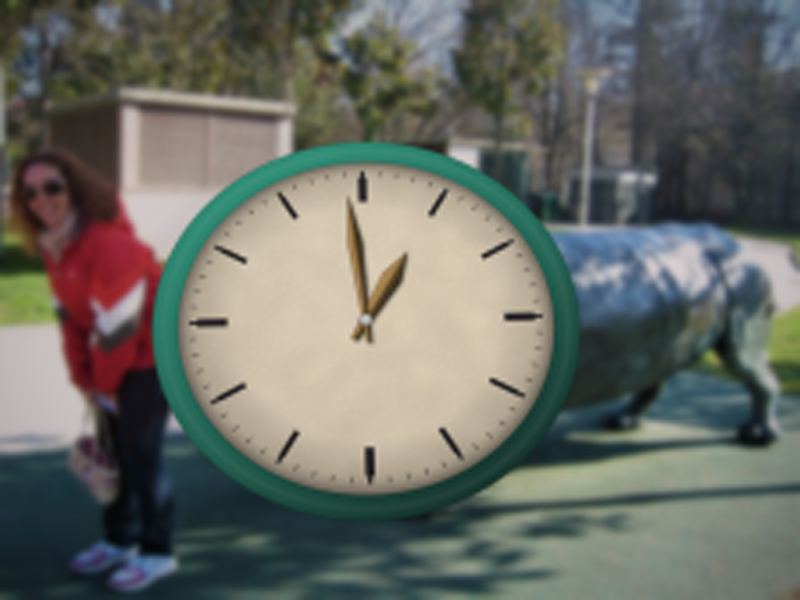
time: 12:59
